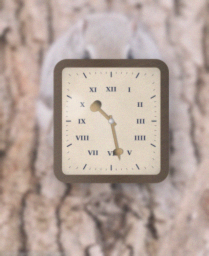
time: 10:28
